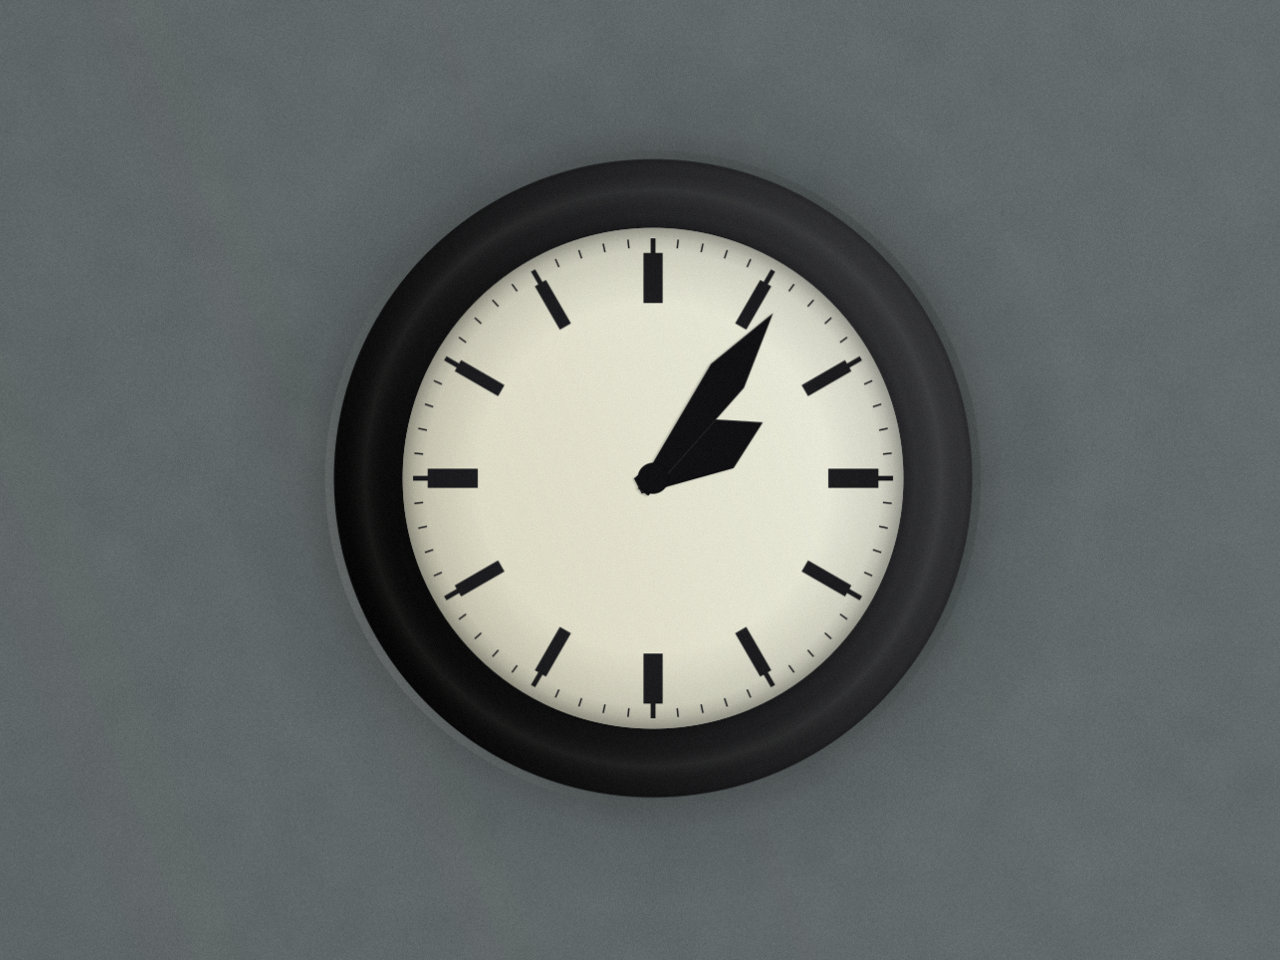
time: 2:06
